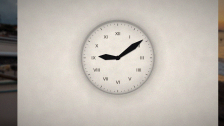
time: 9:09
